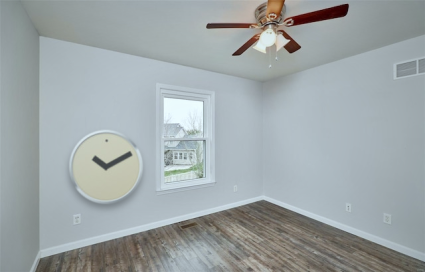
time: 10:10
